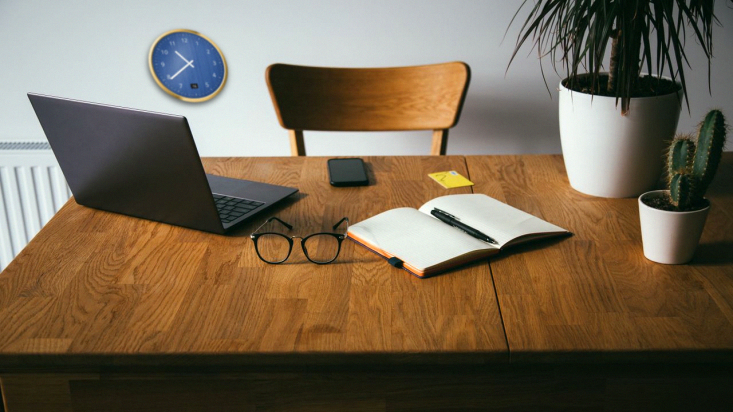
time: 10:39
